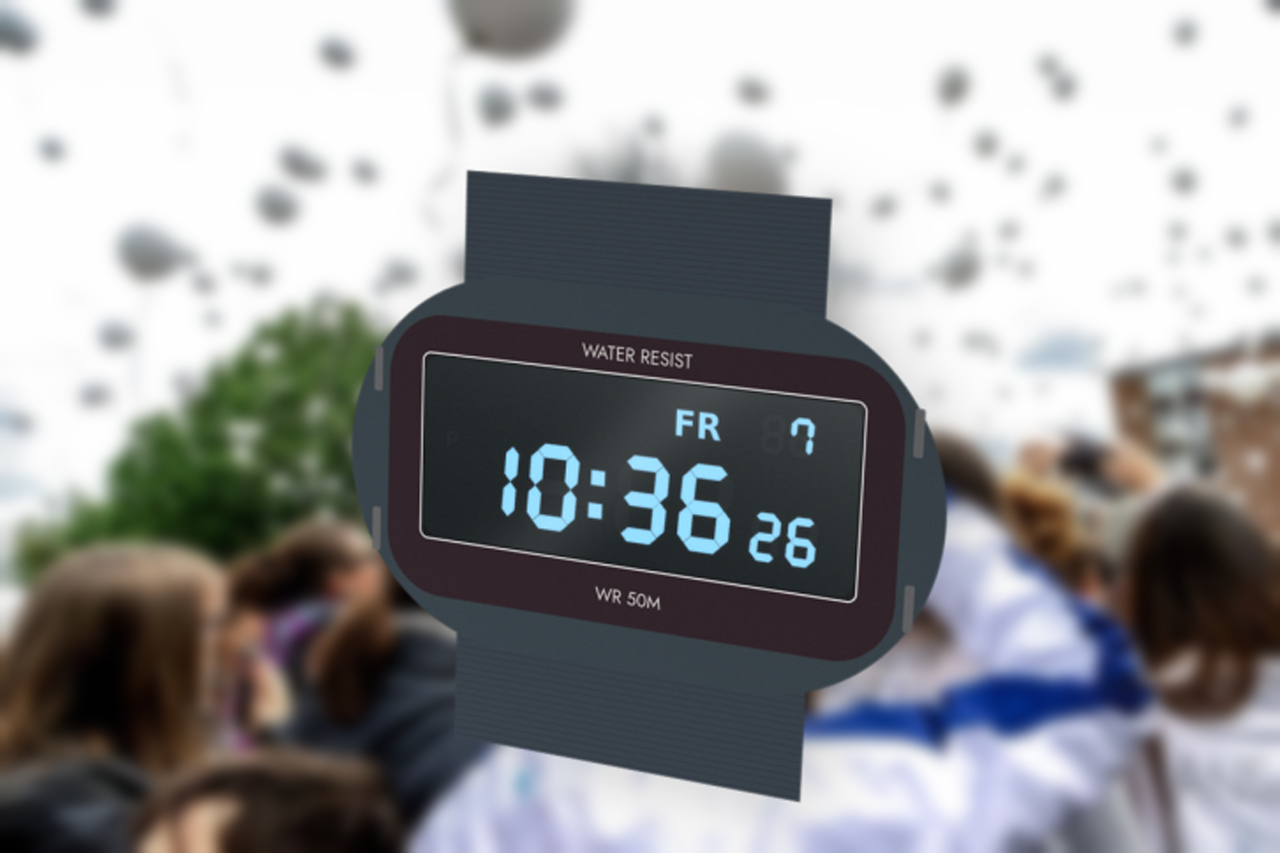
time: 10:36:26
